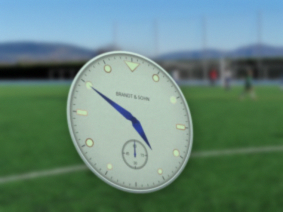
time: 4:50
